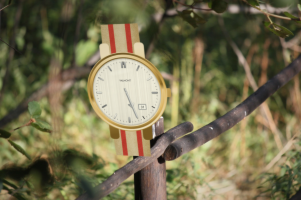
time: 5:27
